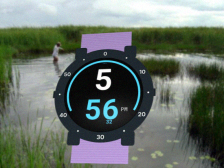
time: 5:56
